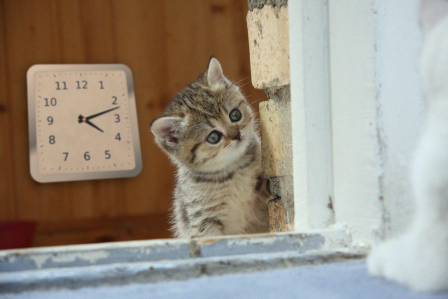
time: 4:12
